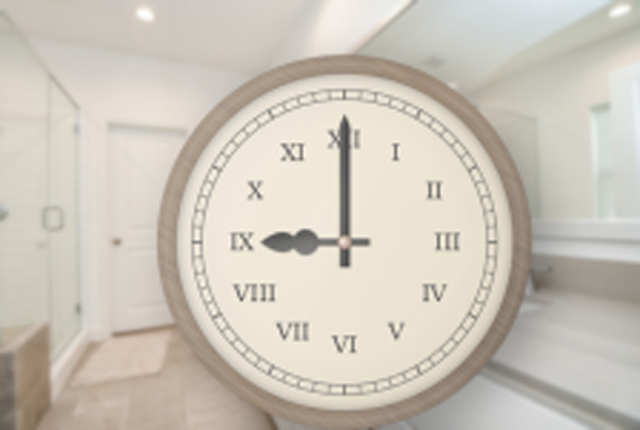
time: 9:00
